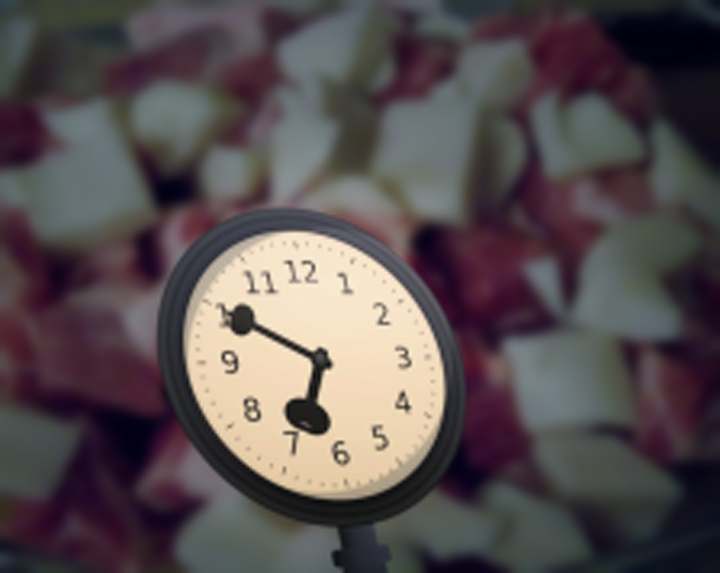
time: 6:50
